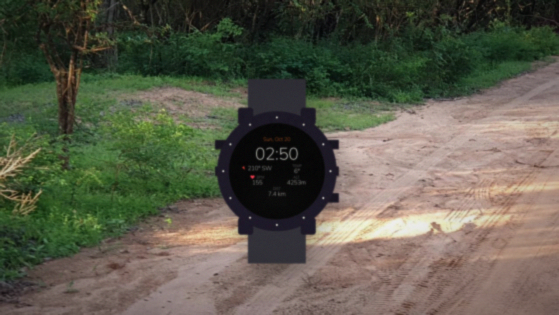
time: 2:50
